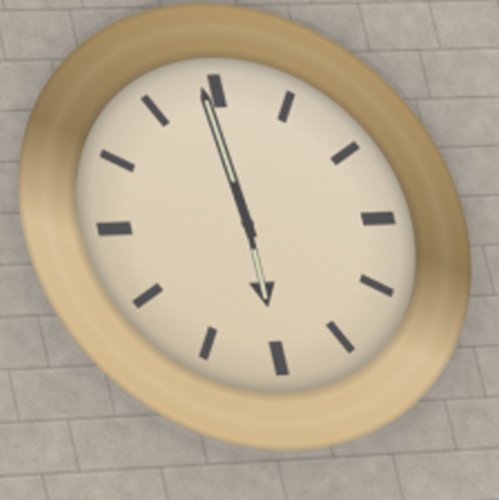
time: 5:59
